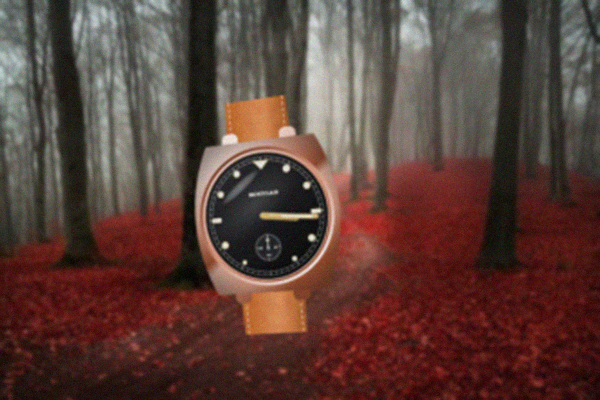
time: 3:16
